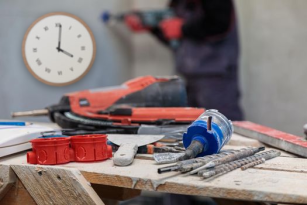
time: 4:01
